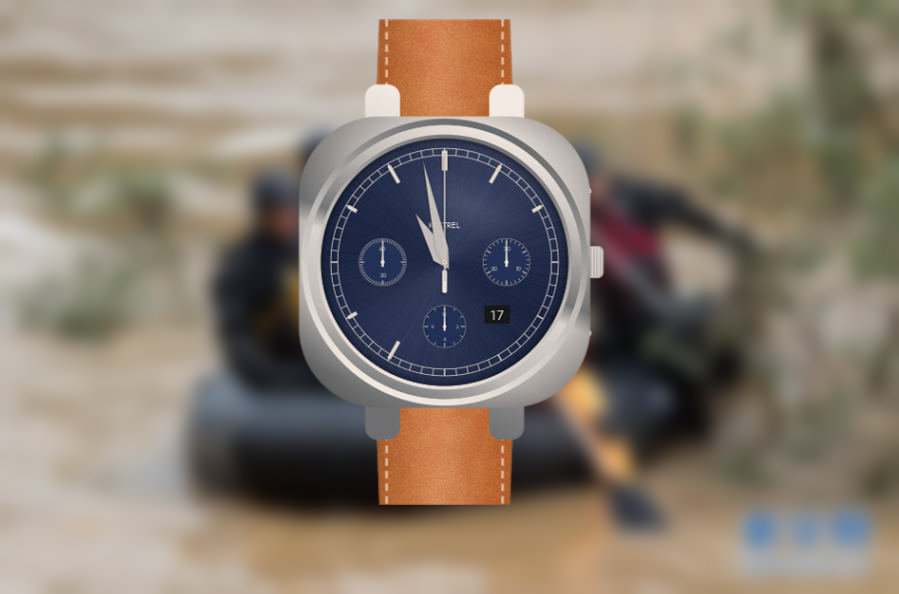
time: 10:58
